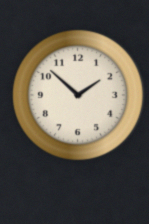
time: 1:52
